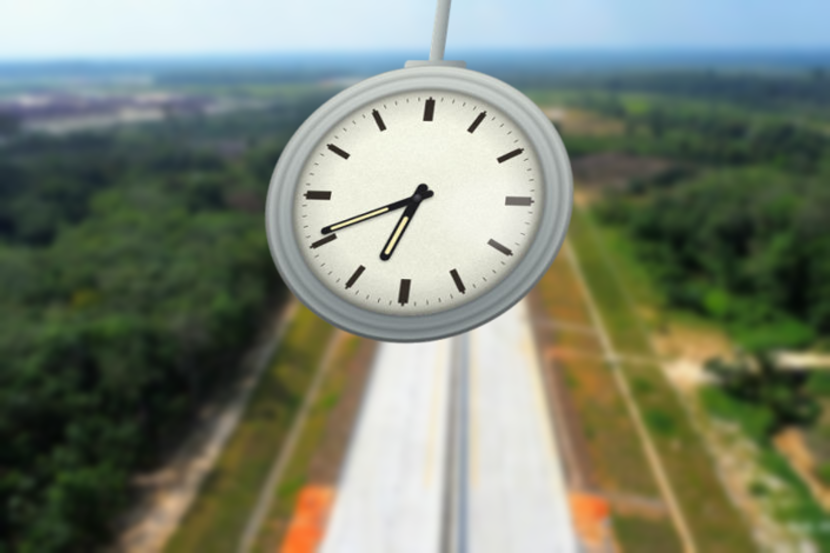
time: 6:41
